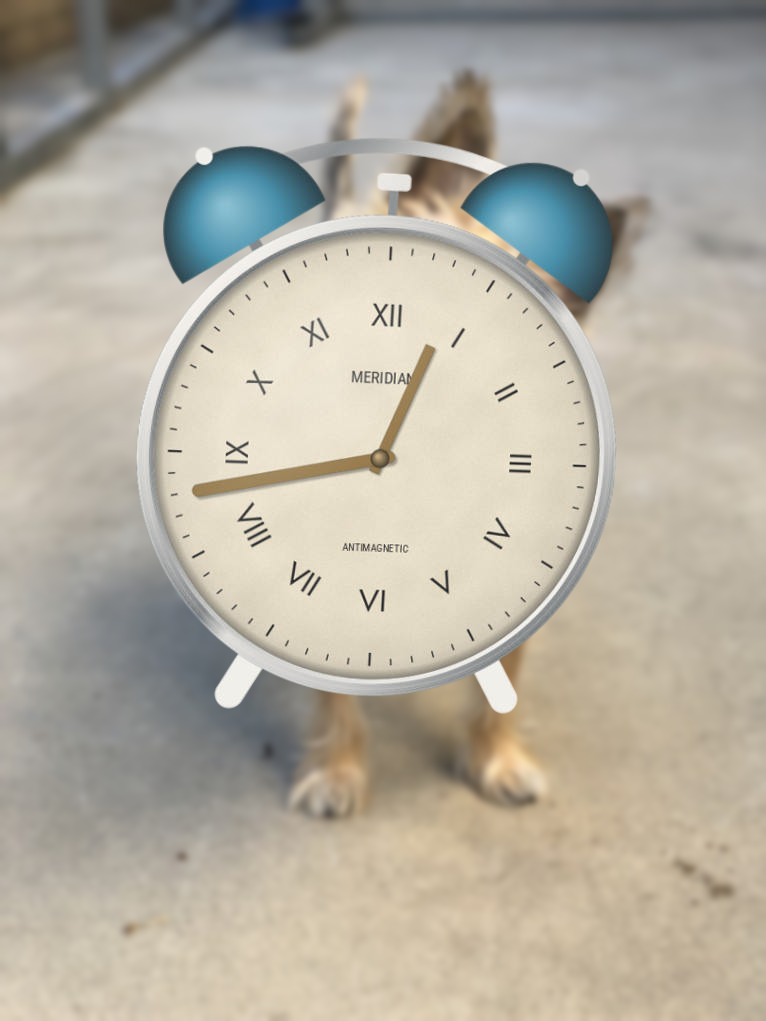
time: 12:43
